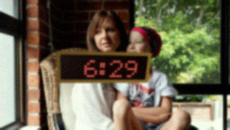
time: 6:29
